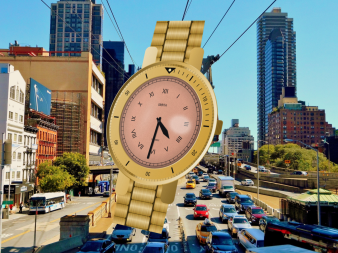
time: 4:31
